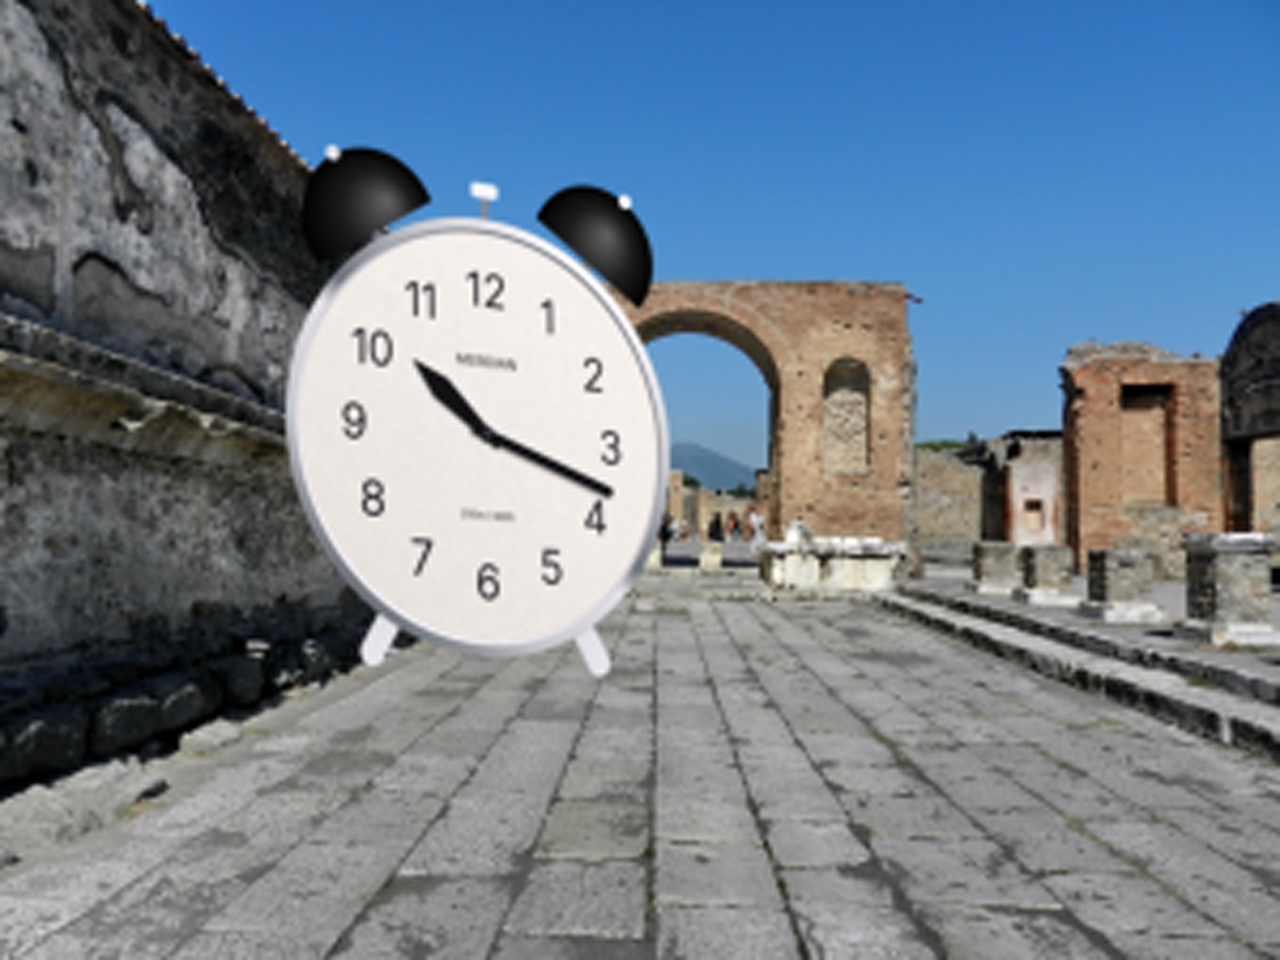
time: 10:18
